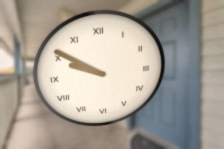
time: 9:51
